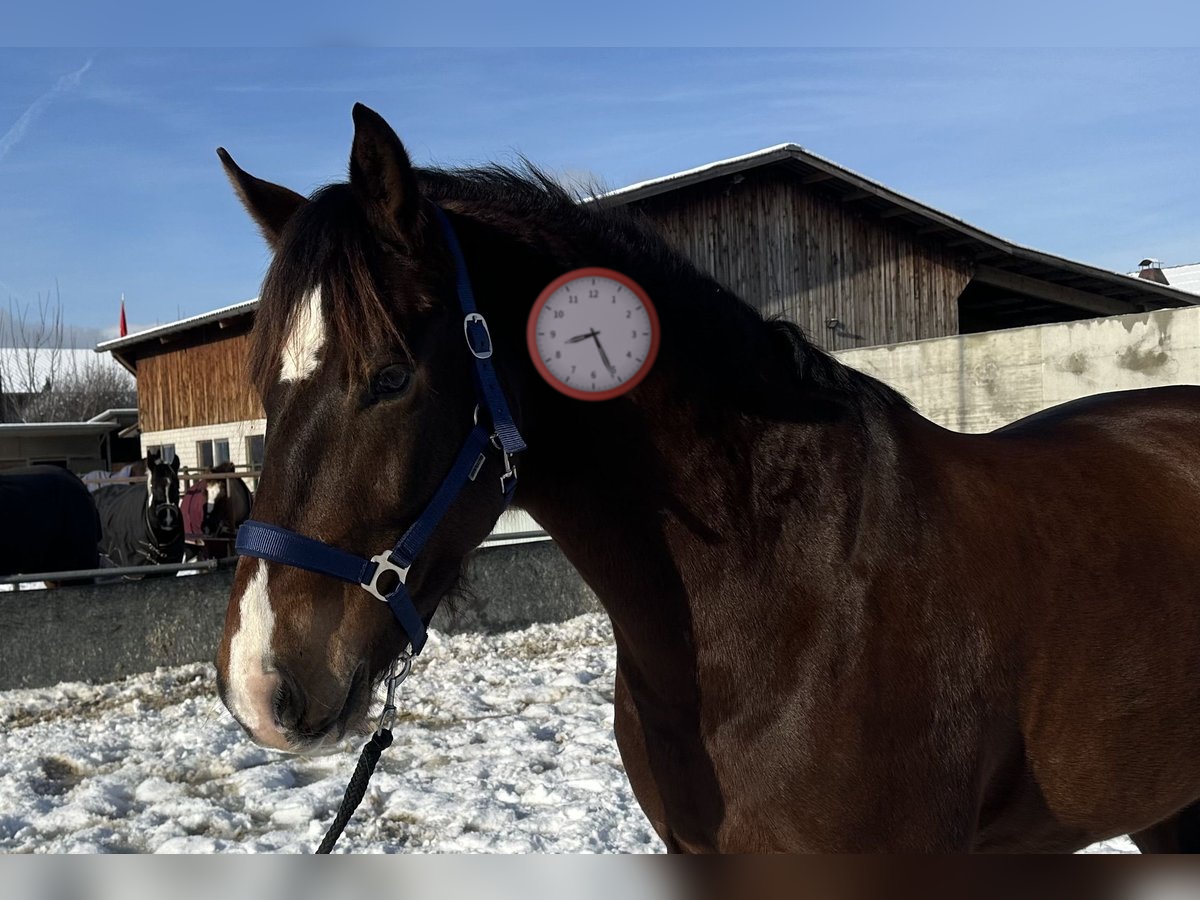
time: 8:26
